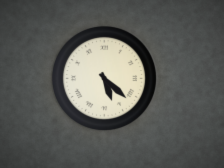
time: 5:22
